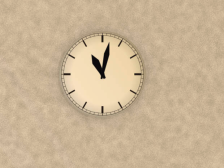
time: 11:02
